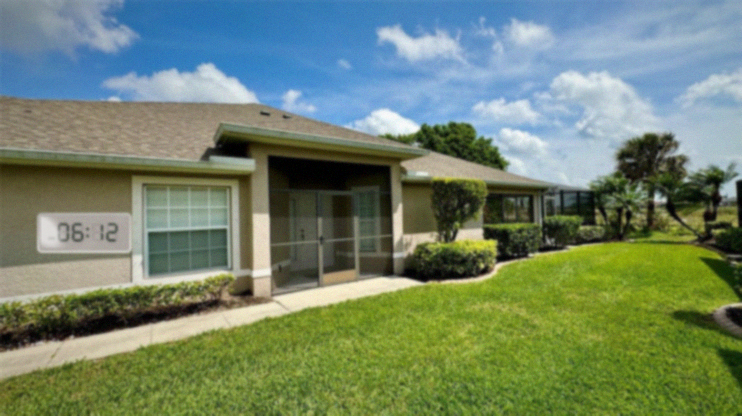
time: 6:12
